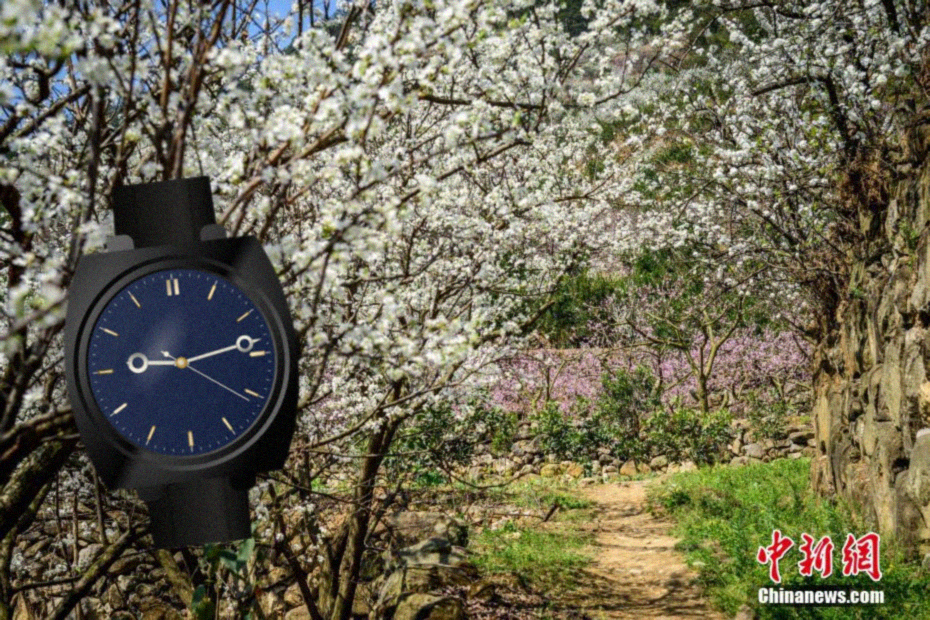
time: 9:13:21
